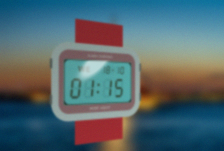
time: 1:15
